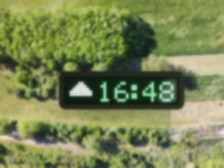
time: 16:48
